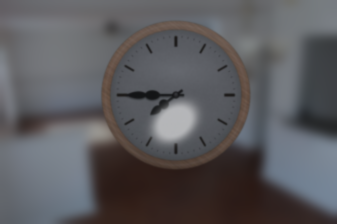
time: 7:45
